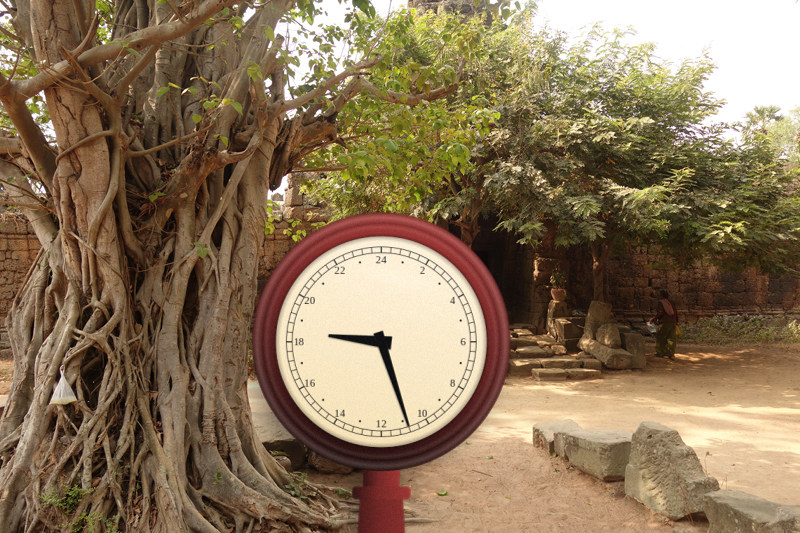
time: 18:27
